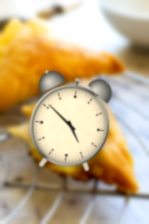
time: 4:51
